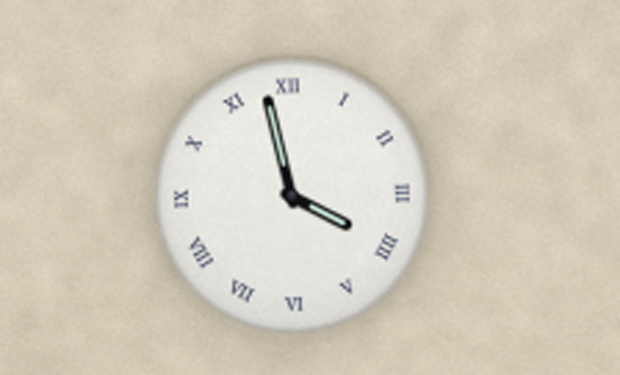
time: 3:58
